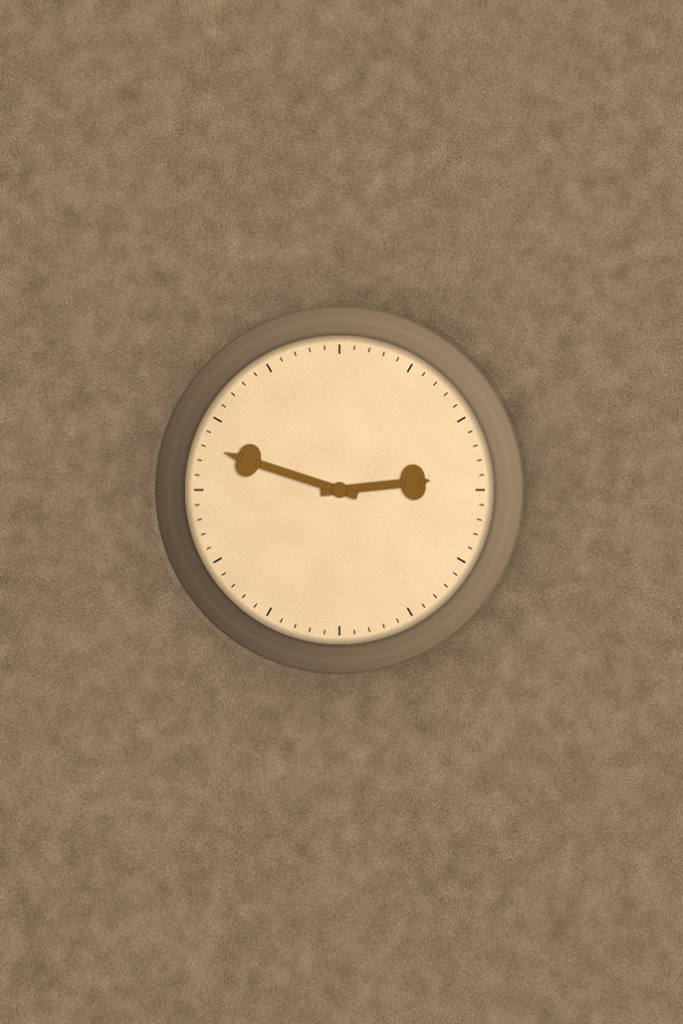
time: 2:48
